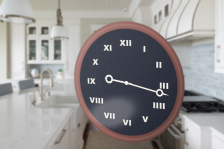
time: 9:17
